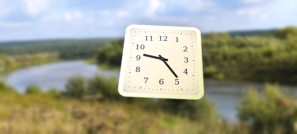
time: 9:24
